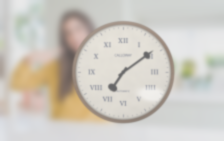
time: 7:09
